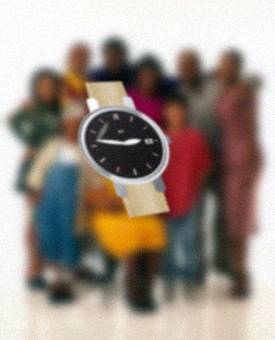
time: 2:47
